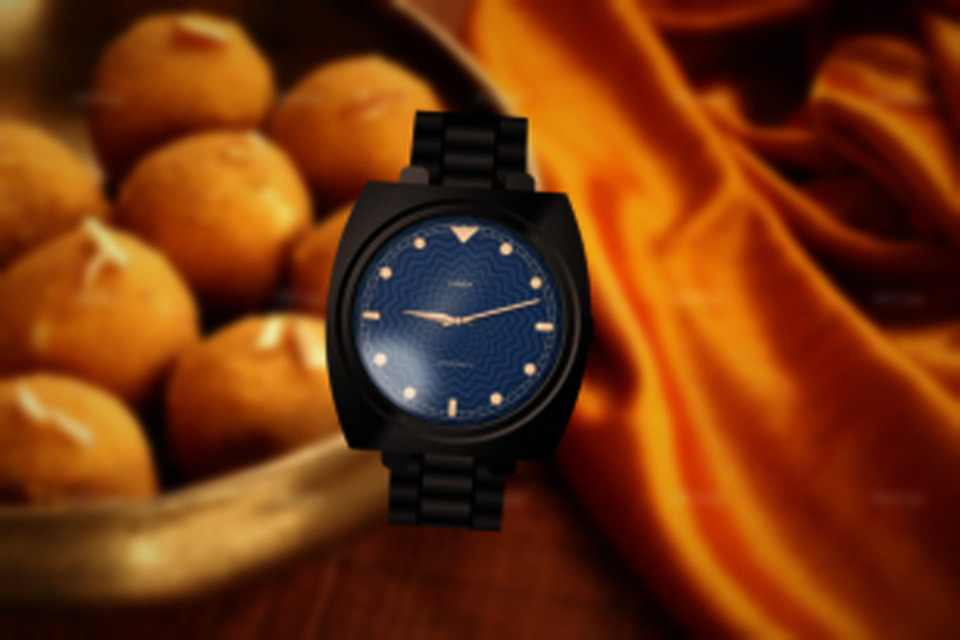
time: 9:12
